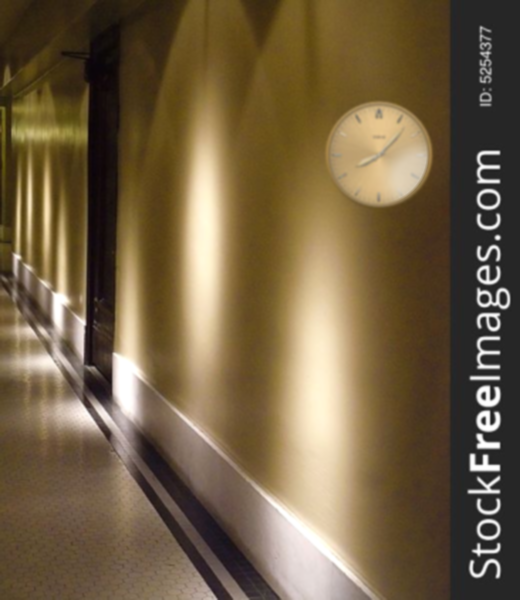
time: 8:07
